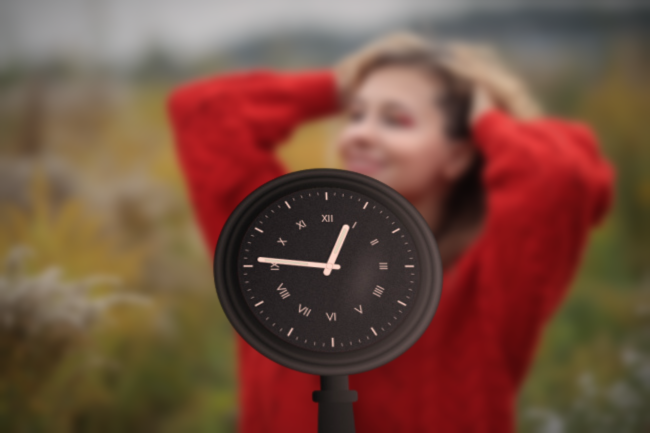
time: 12:46
